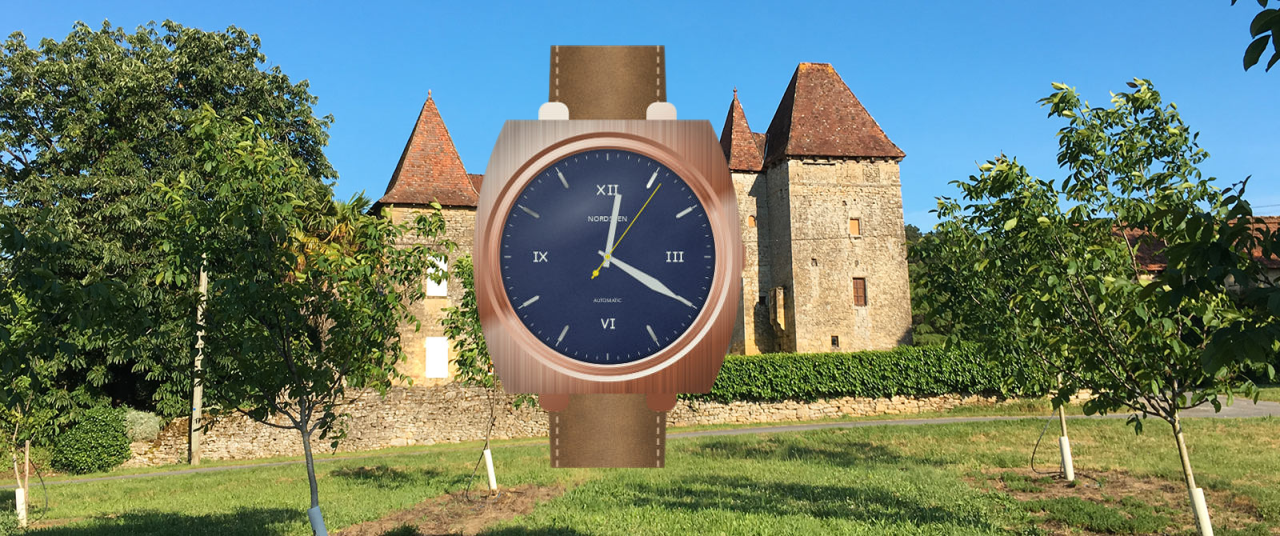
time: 12:20:06
